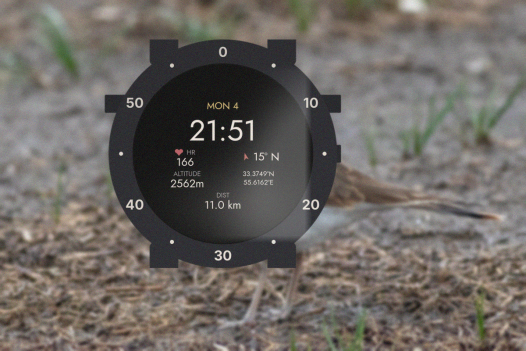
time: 21:51
